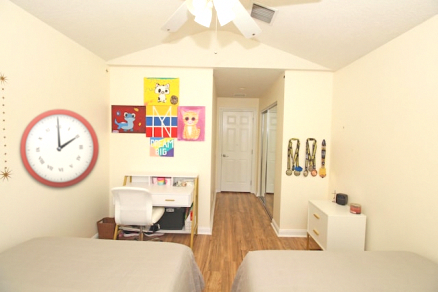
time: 2:00
